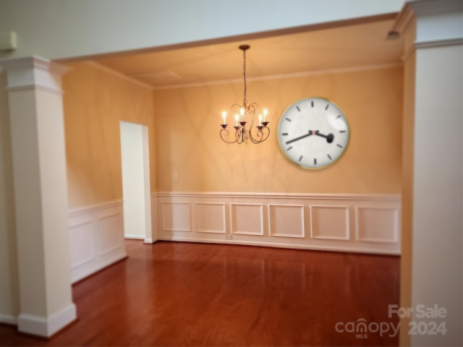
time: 3:42
